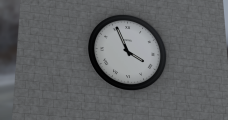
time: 3:56
